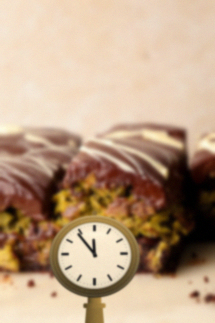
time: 11:54
